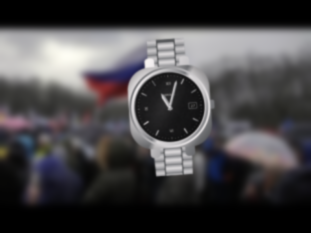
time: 11:03
